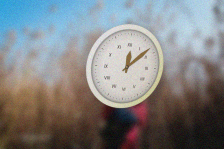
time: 12:08
